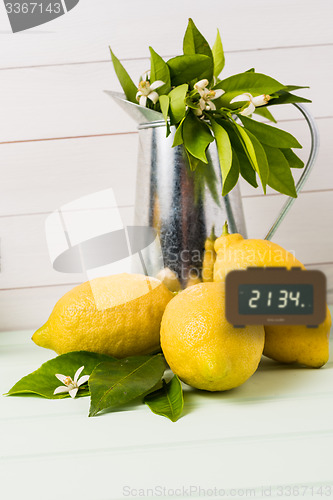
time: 21:34
